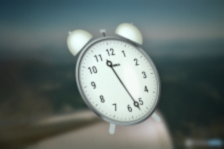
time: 11:27
